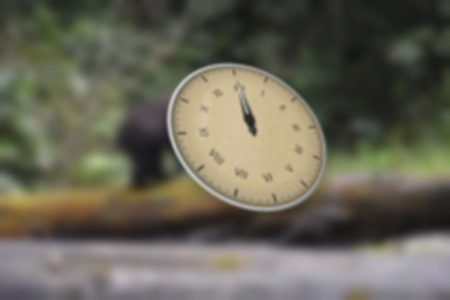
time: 12:00
